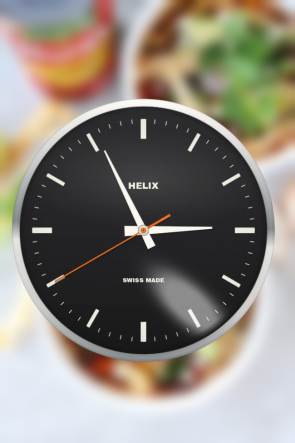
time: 2:55:40
